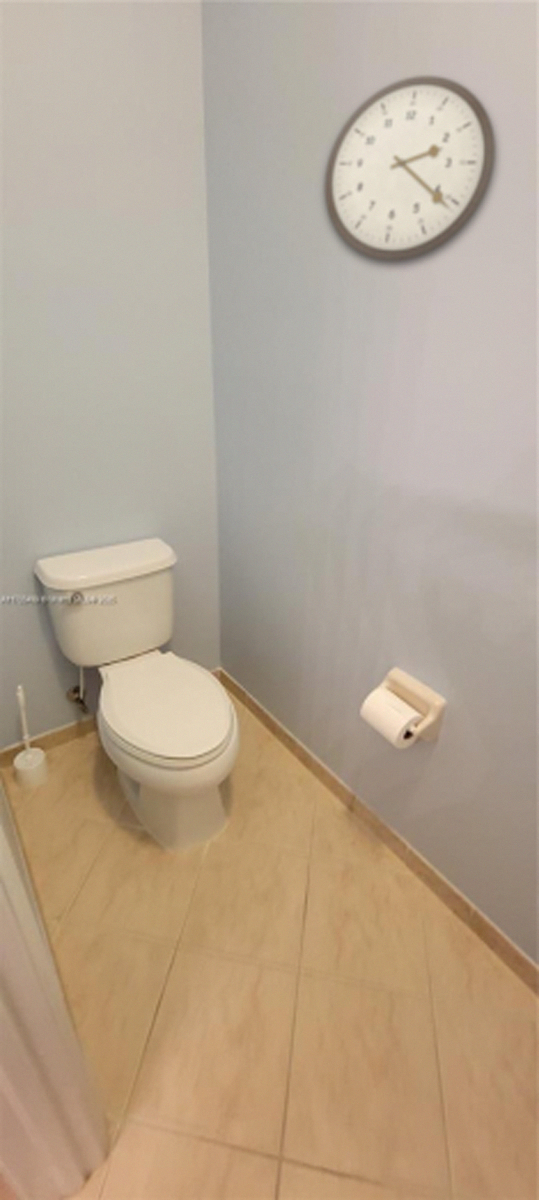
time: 2:21
